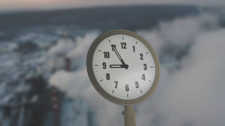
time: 8:55
